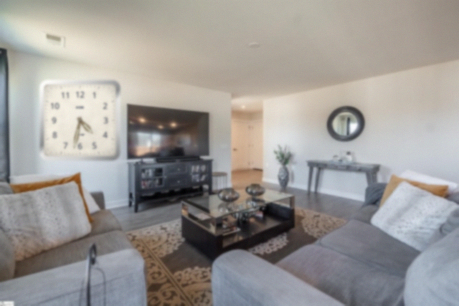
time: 4:32
